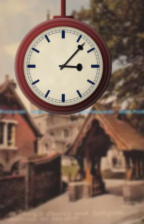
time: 3:07
